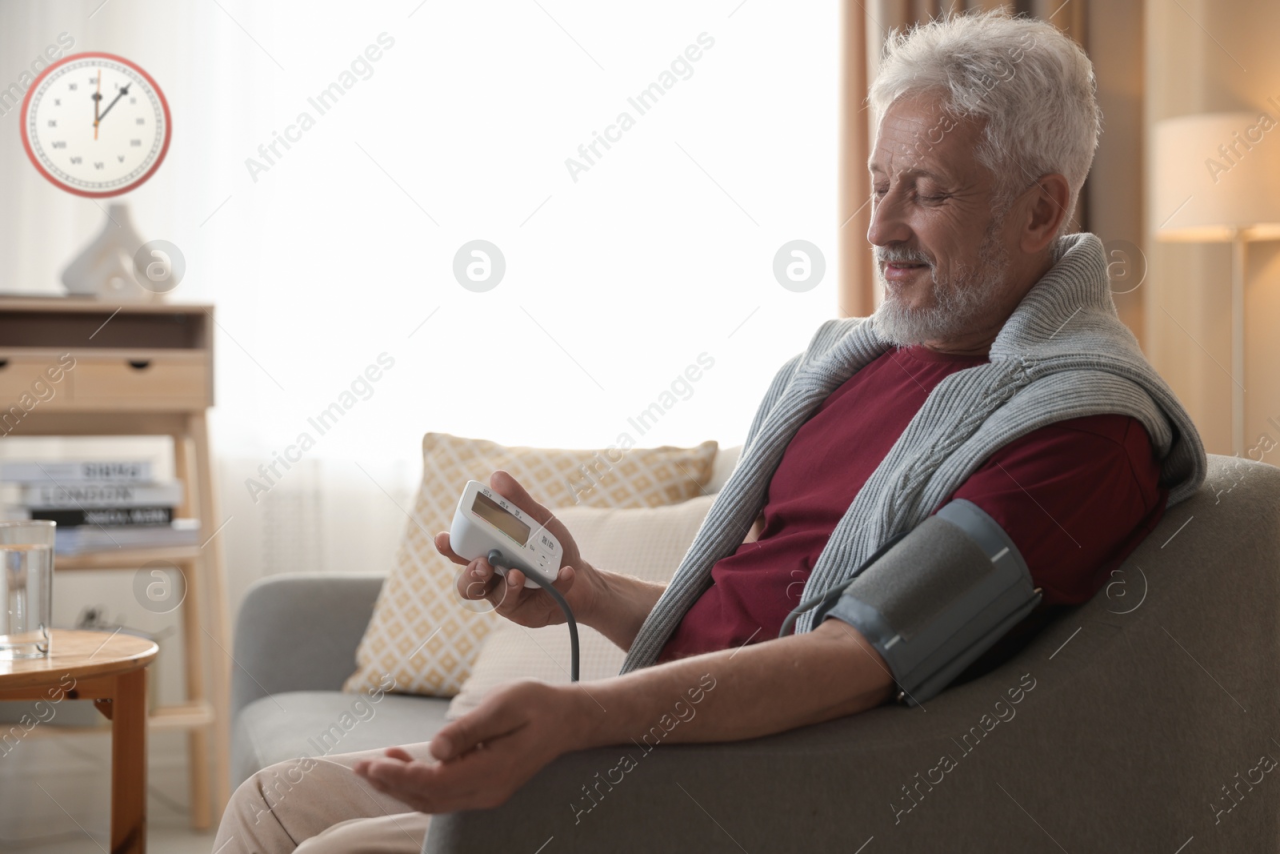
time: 12:07:01
